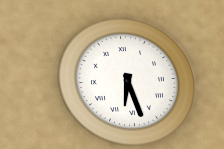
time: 6:28
